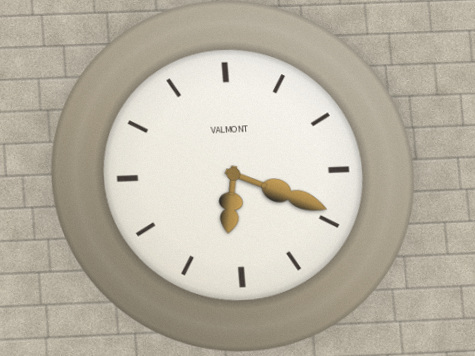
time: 6:19
